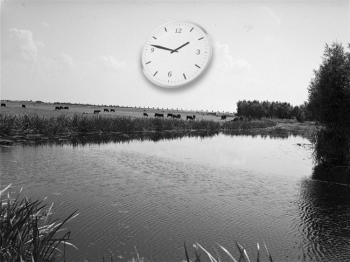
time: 1:47
